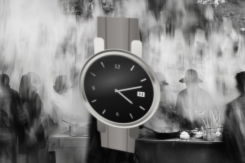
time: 4:12
